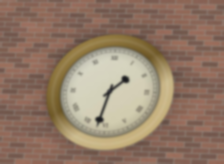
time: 1:32
